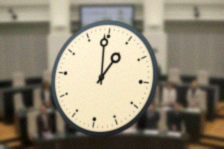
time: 12:59
